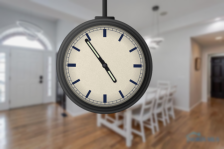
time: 4:54
